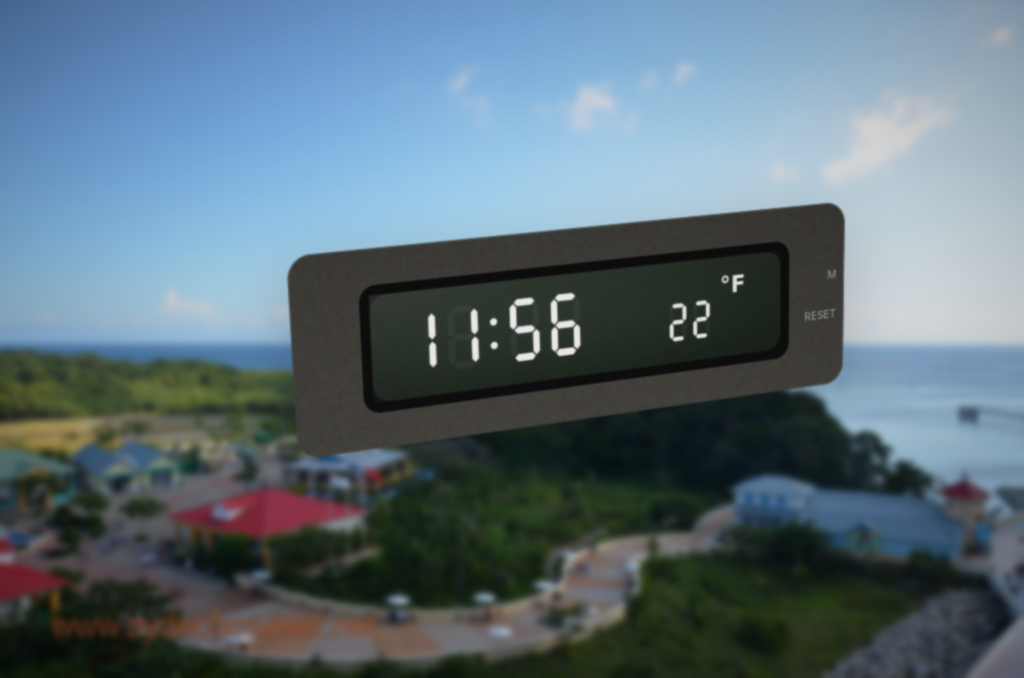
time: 11:56
